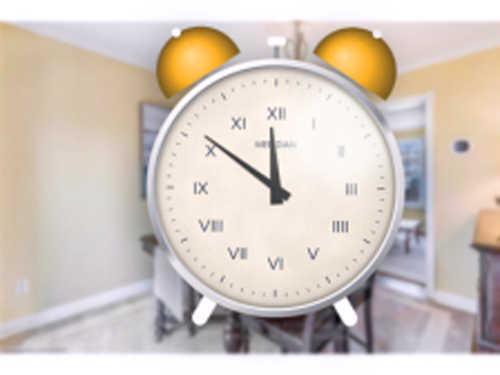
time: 11:51
